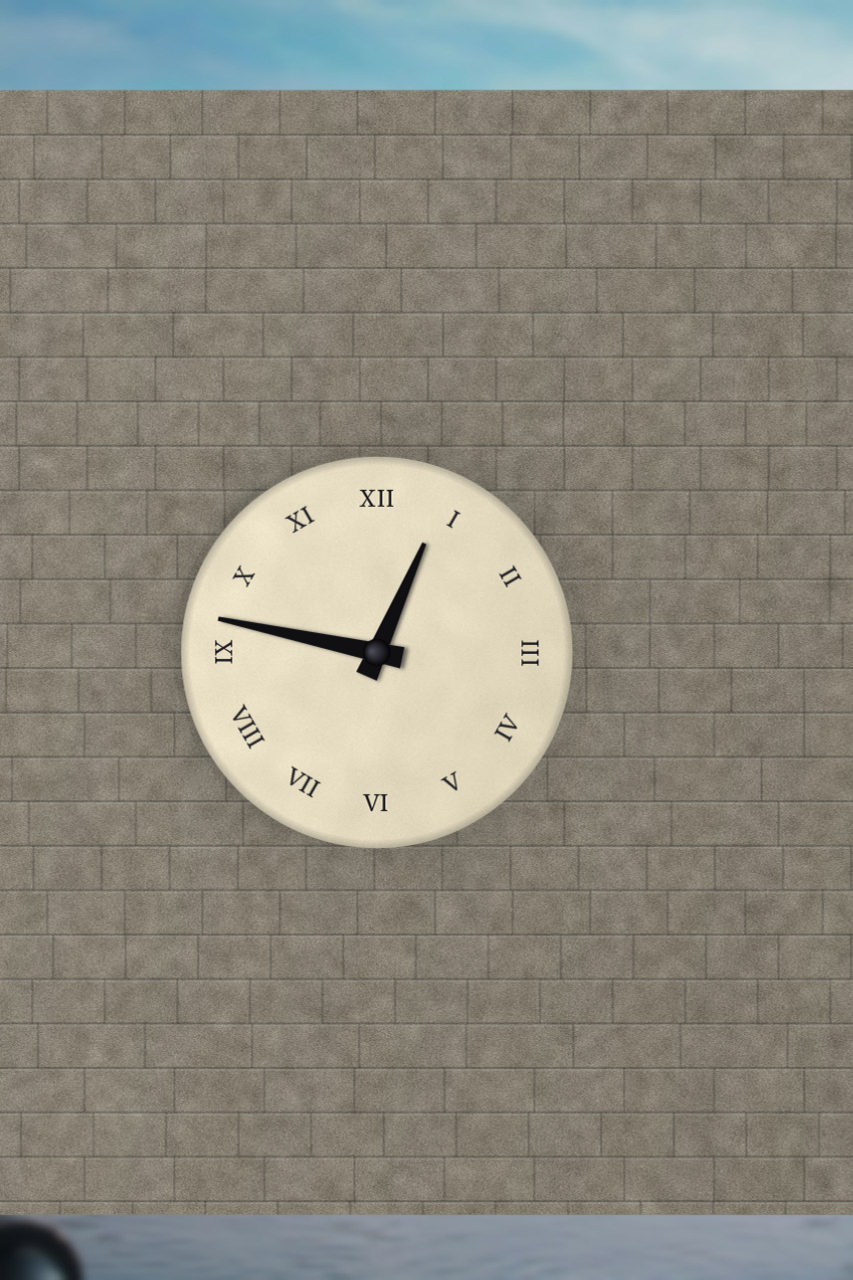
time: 12:47
